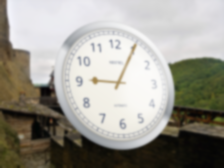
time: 9:05
